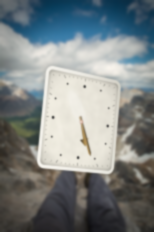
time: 5:26
